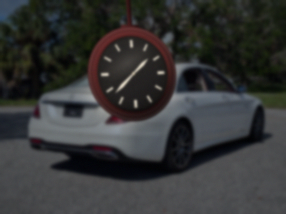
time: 1:38
